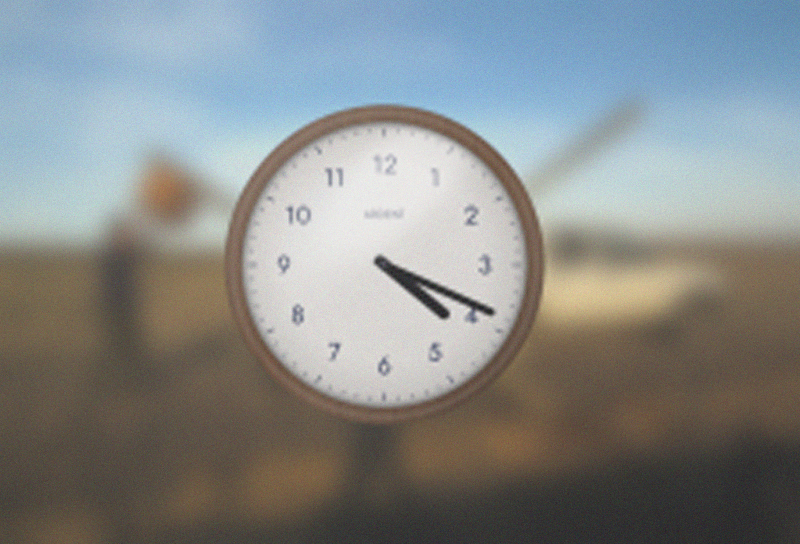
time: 4:19
